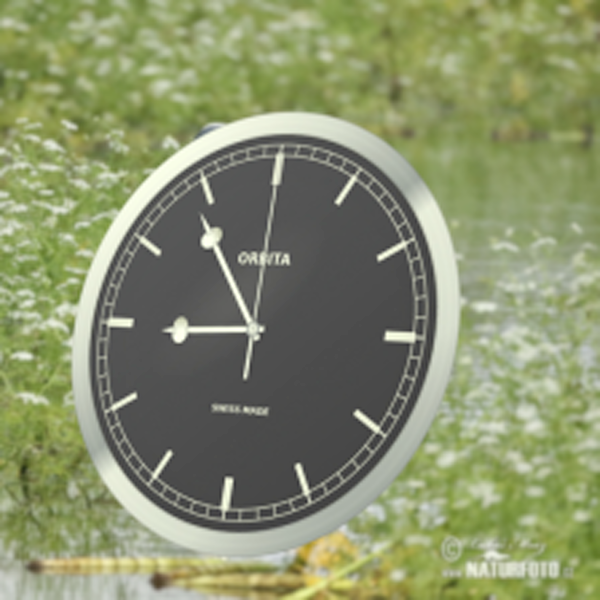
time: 8:54:00
